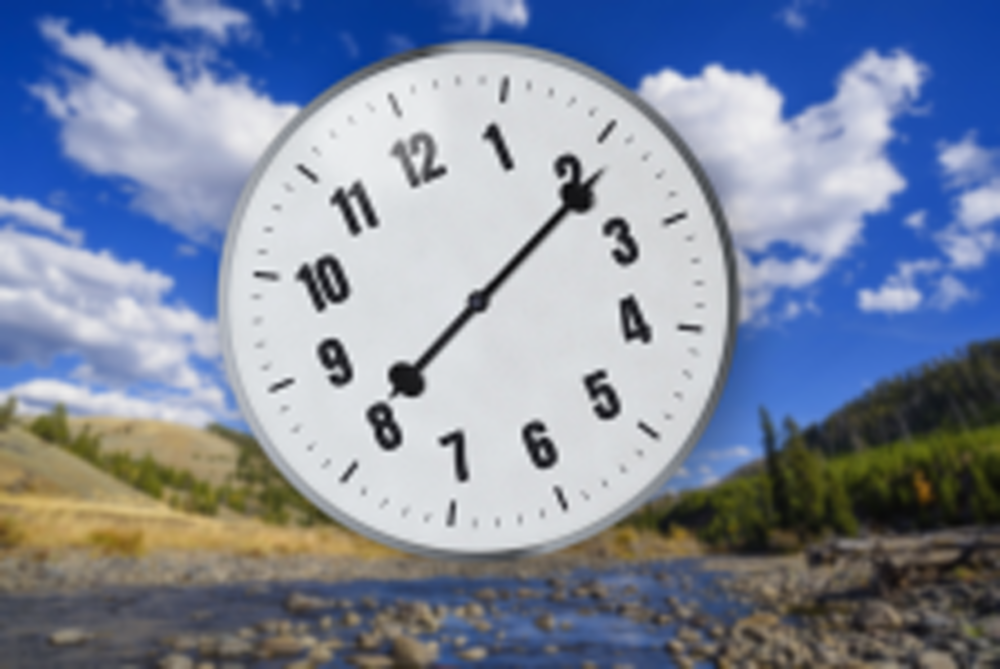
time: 8:11
